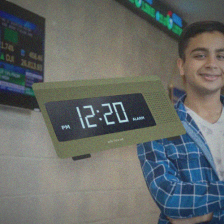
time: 12:20
